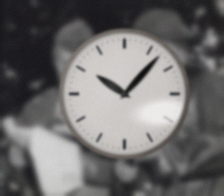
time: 10:07
